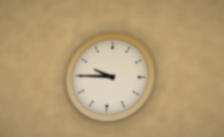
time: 9:45
